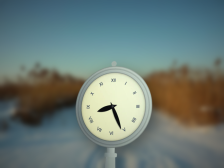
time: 8:26
